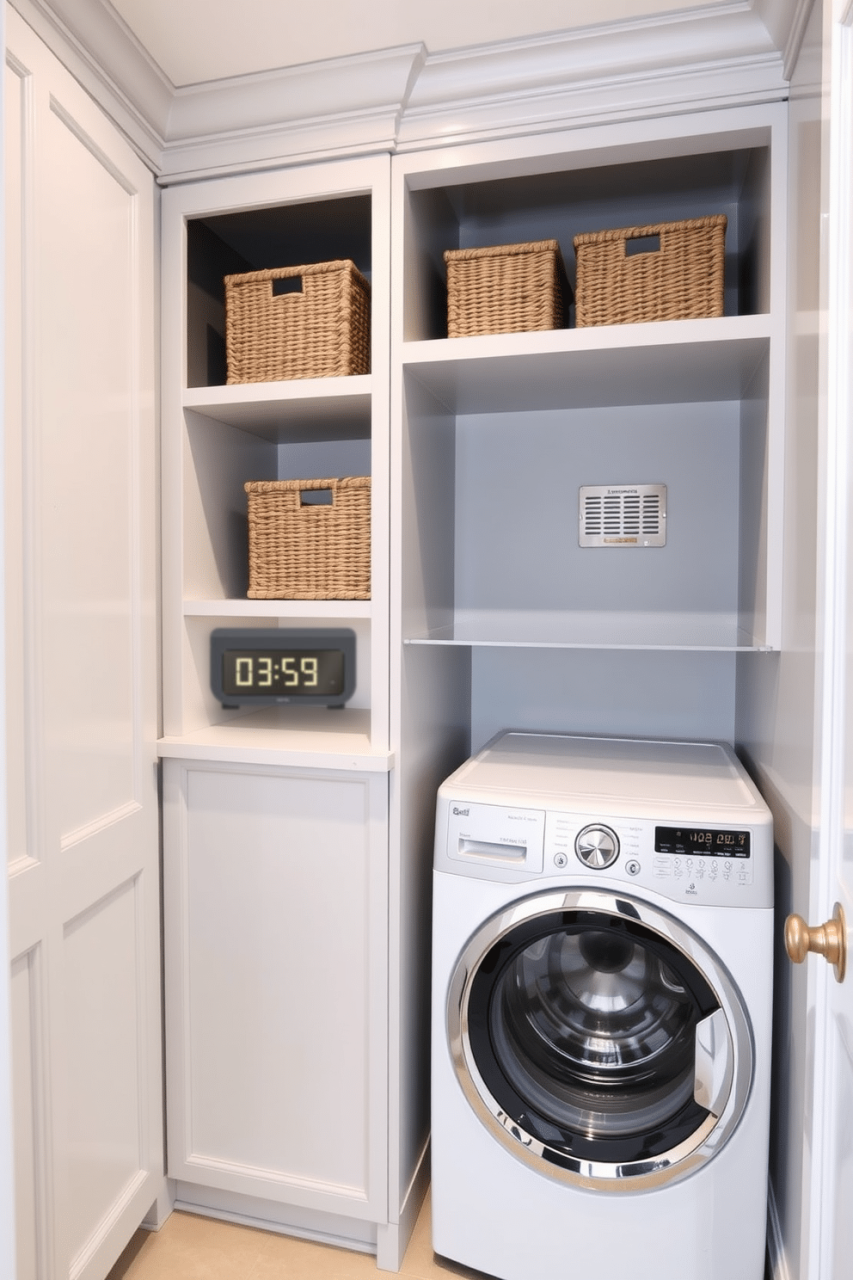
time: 3:59
